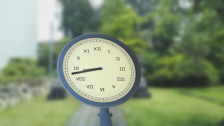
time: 8:43
